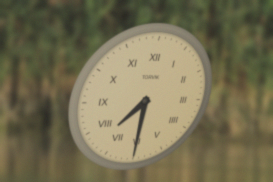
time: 7:30
